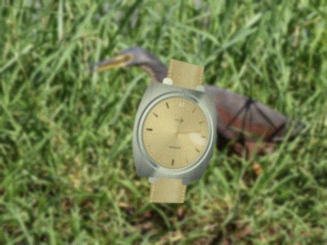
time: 12:13
